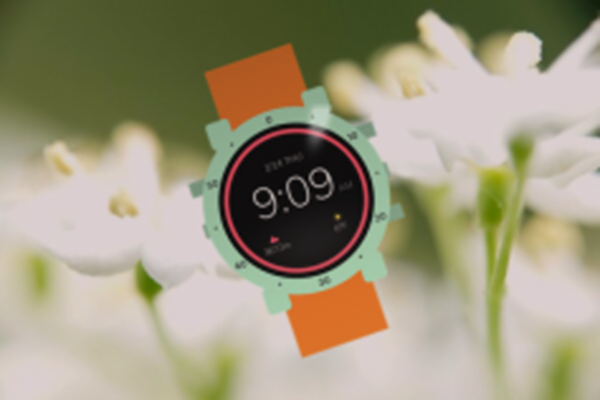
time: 9:09
